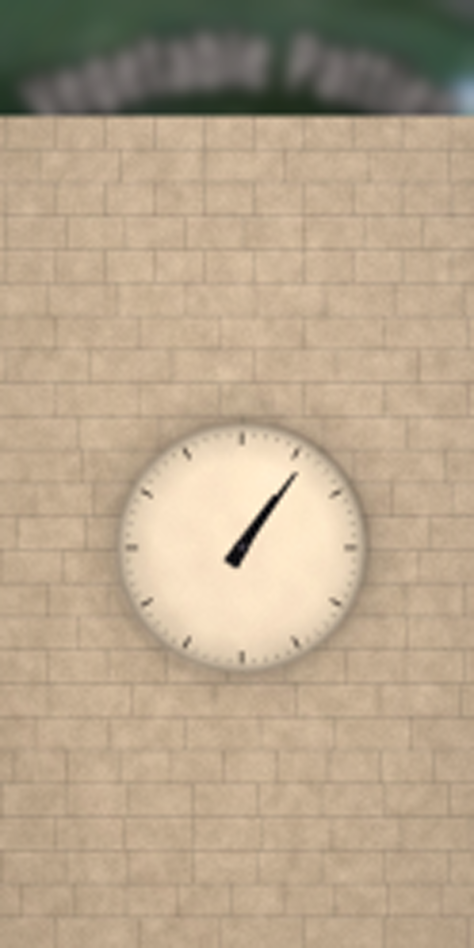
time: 1:06
